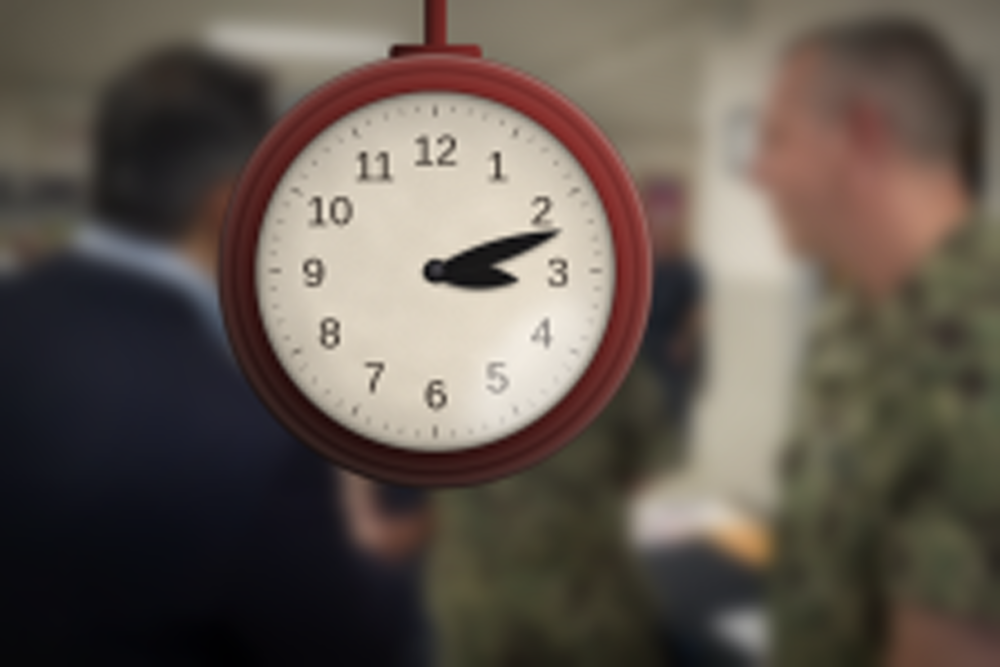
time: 3:12
